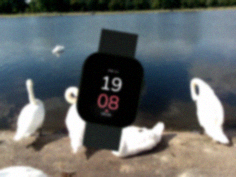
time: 19:08
